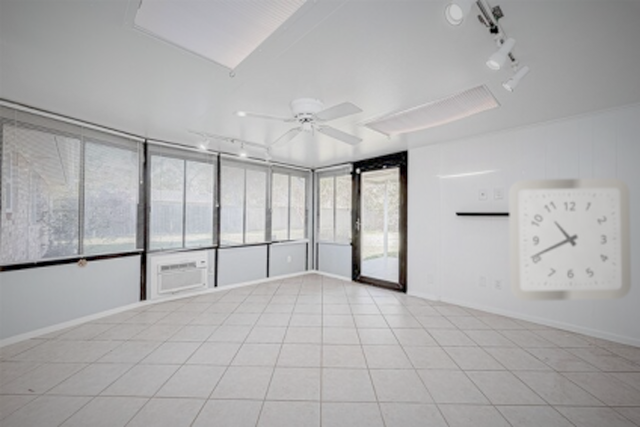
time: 10:41
